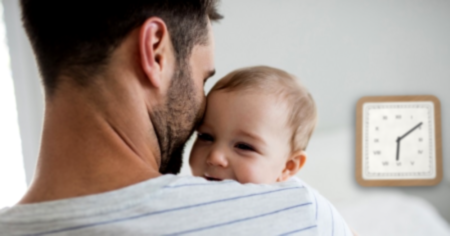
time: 6:09
